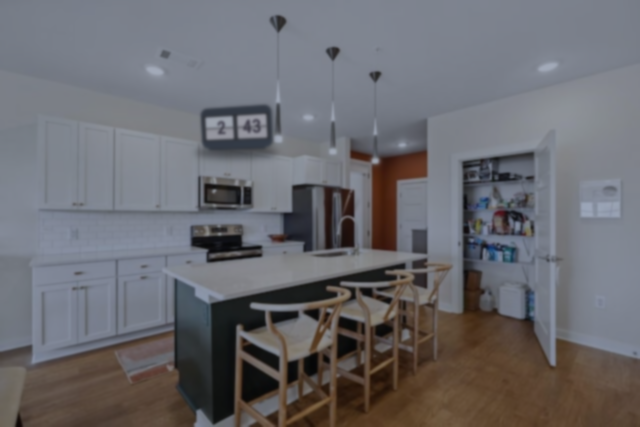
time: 2:43
